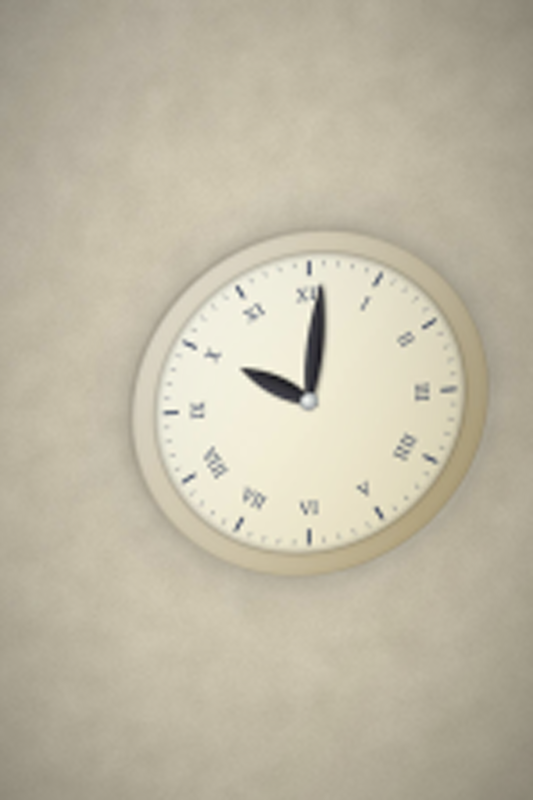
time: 10:01
